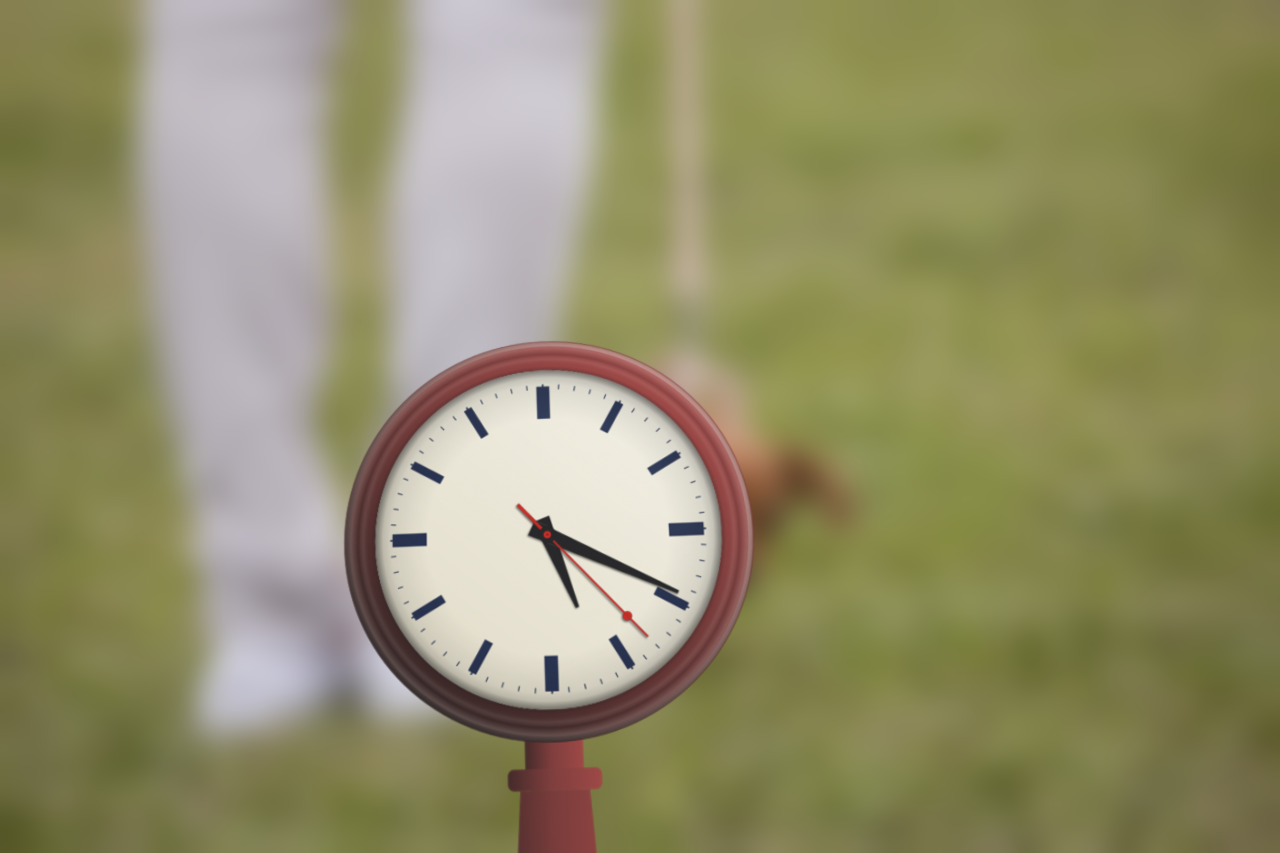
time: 5:19:23
